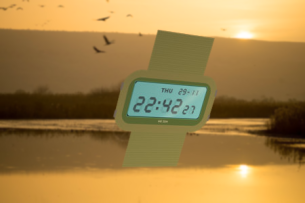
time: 22:42:27
